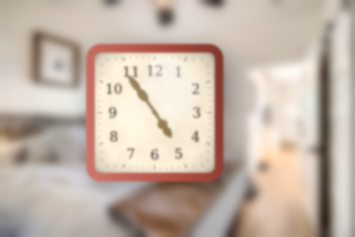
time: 4:54
